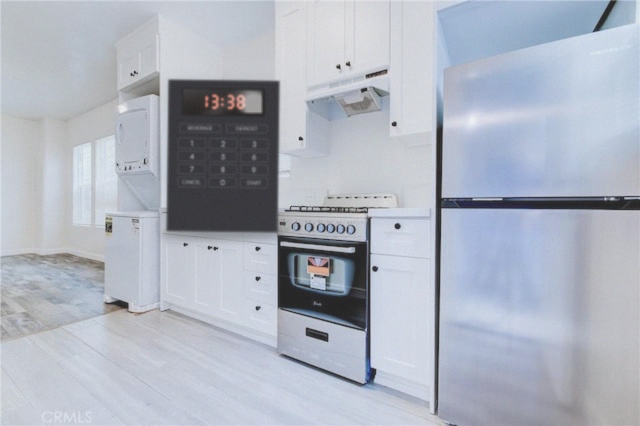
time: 13:38
